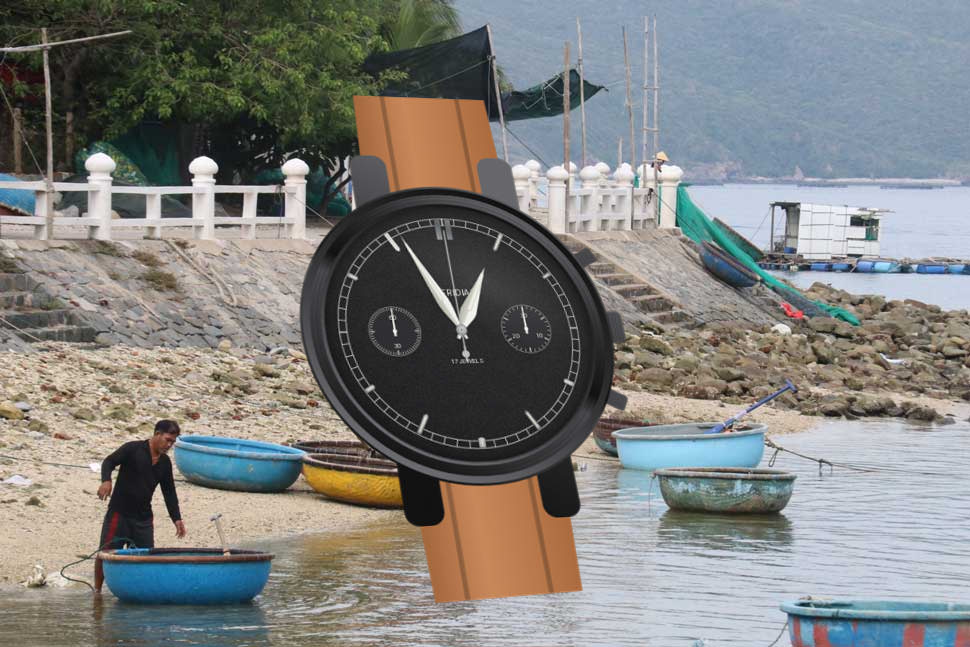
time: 12:56
